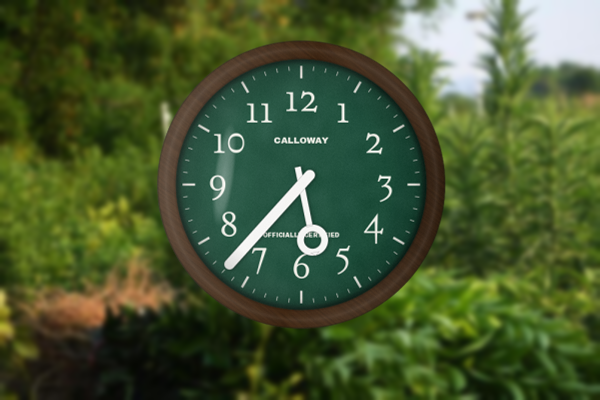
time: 5:37
